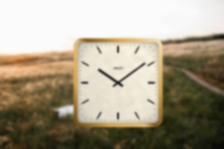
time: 10:09
